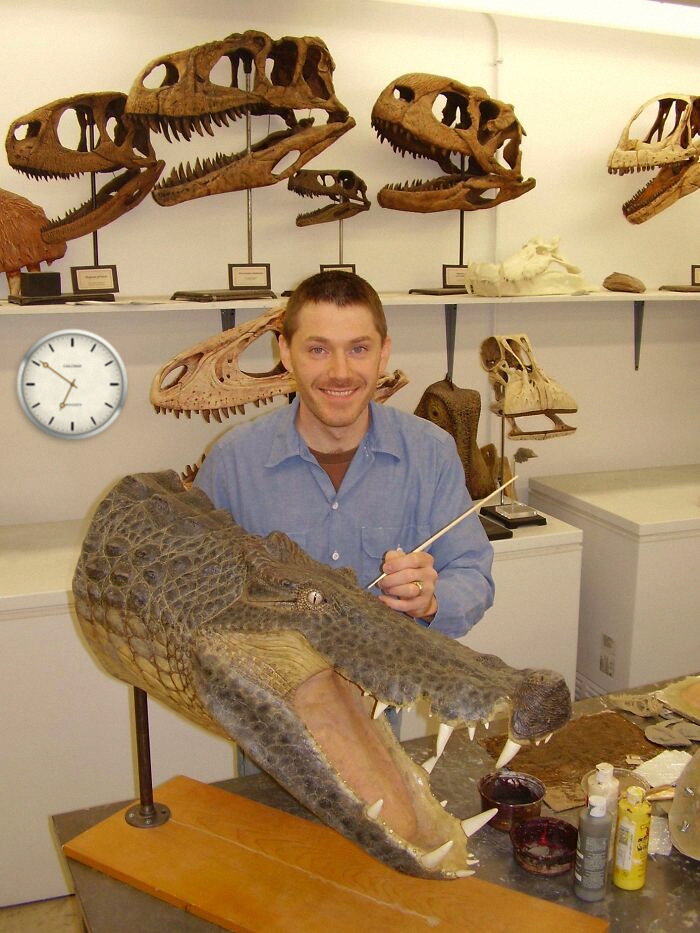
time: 6:51
